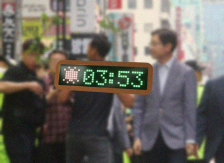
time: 3:53
